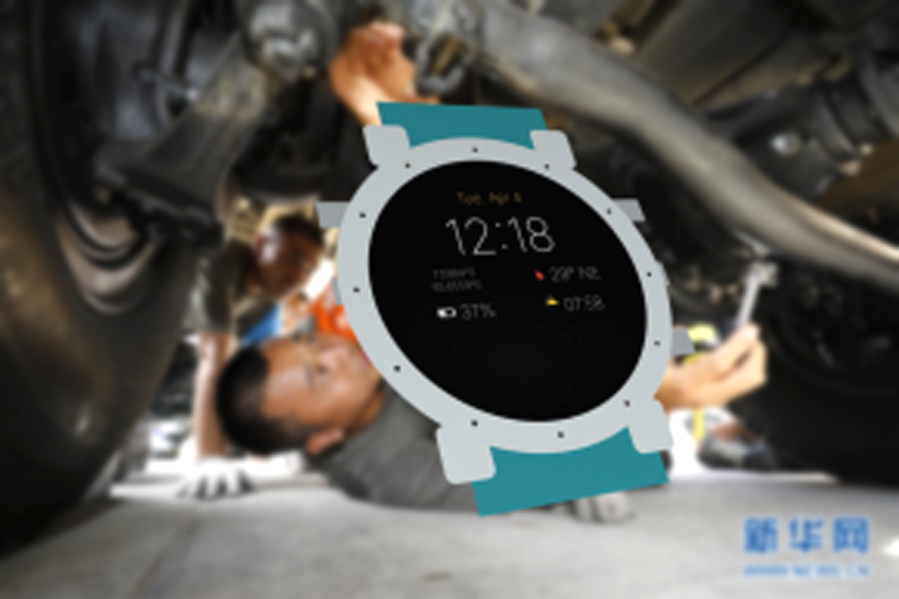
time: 12:18
